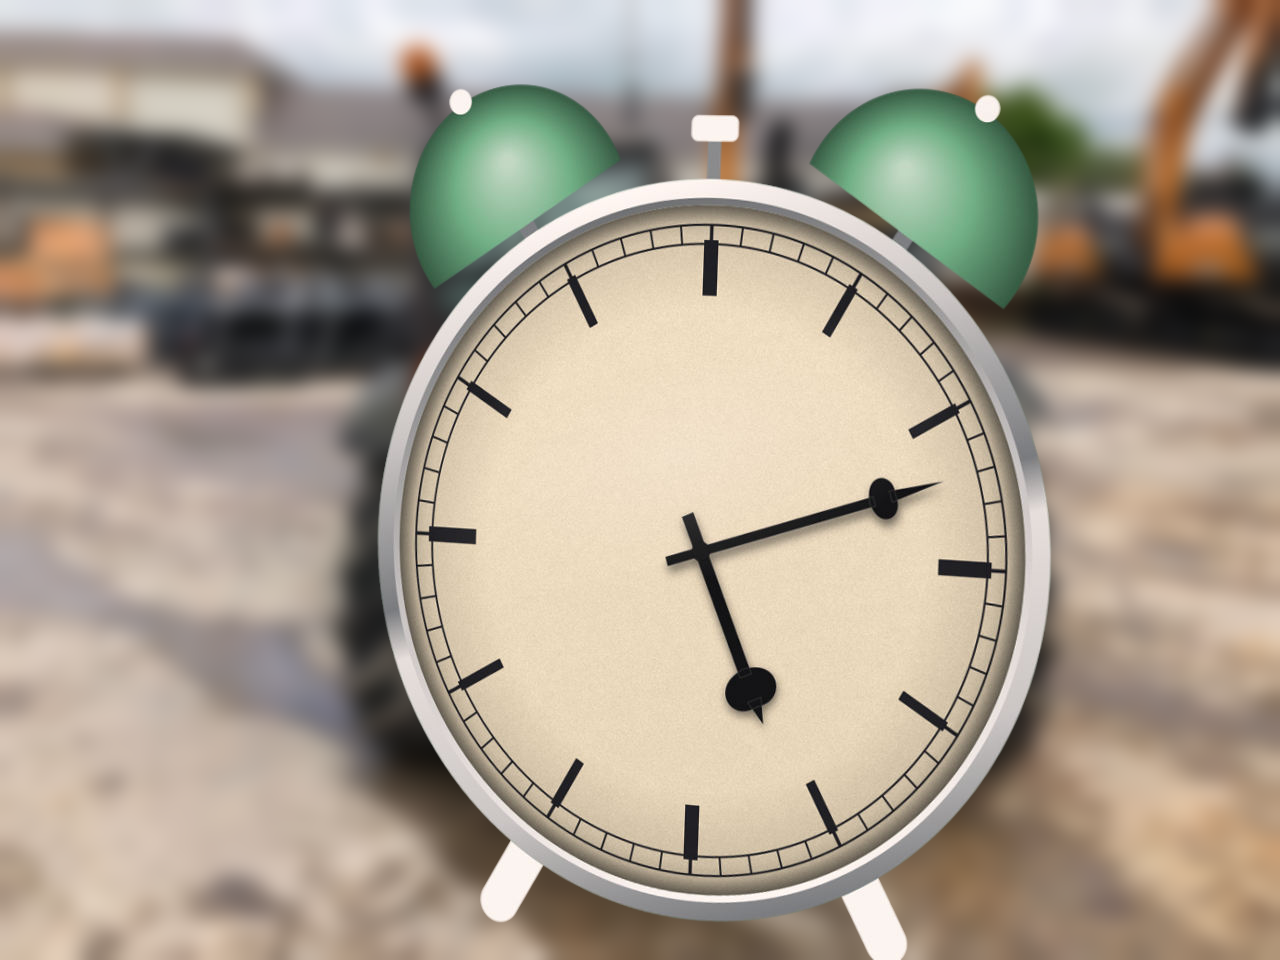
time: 5:12
